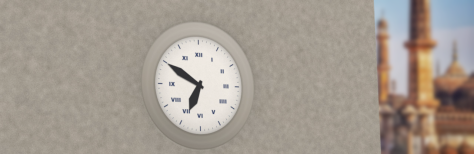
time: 6:50
